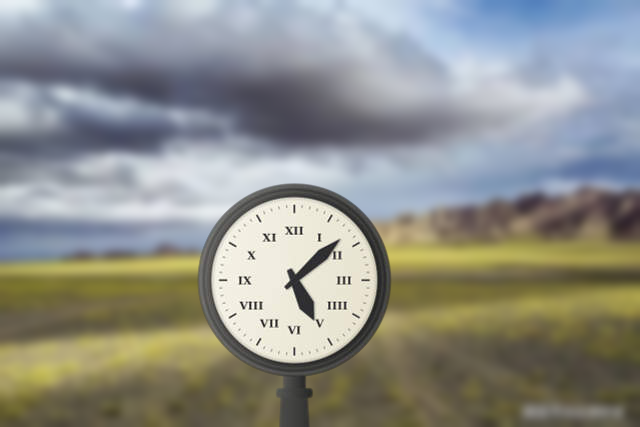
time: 5:08
